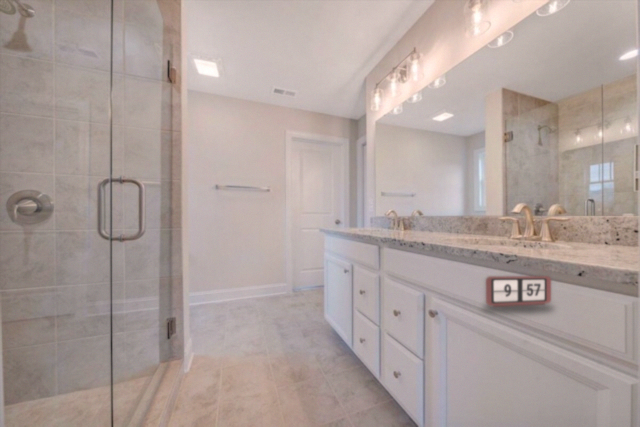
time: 9:57
